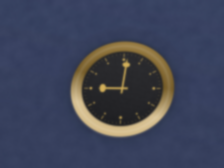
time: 9:01
